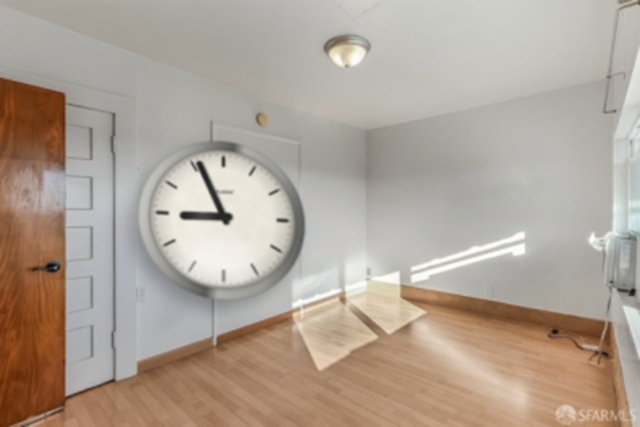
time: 8:56
